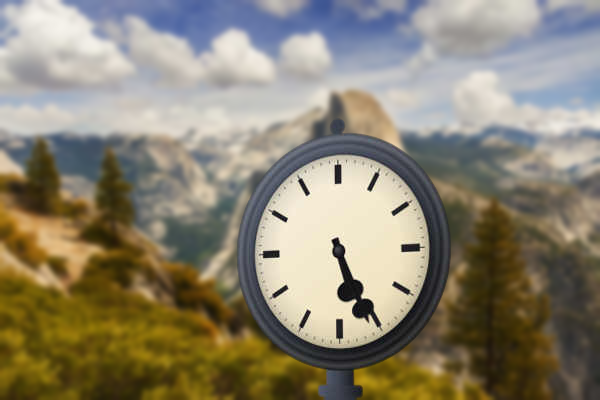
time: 5:26
